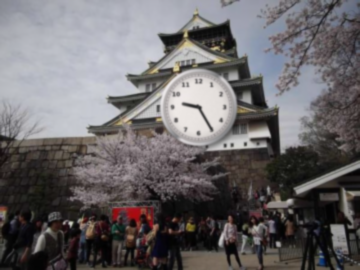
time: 9:25
